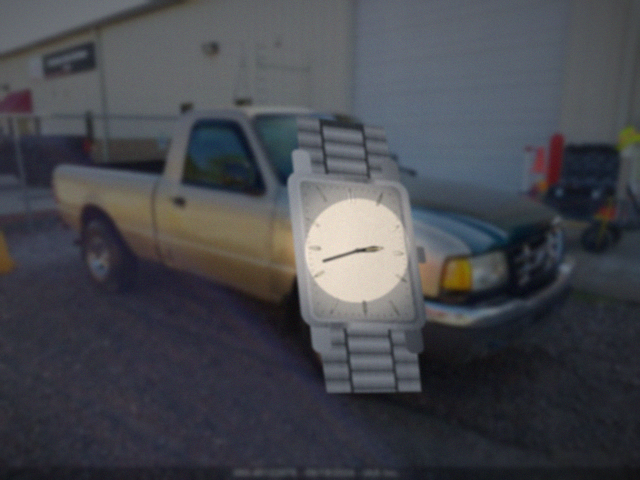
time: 2:42
